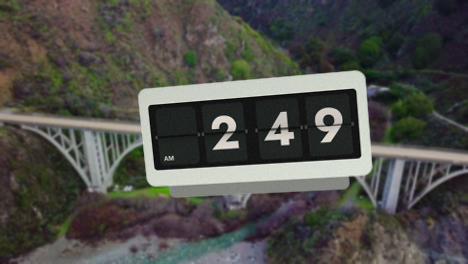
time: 2:49
